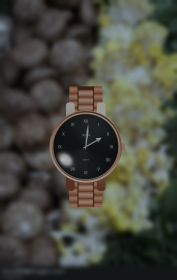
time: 2:01
